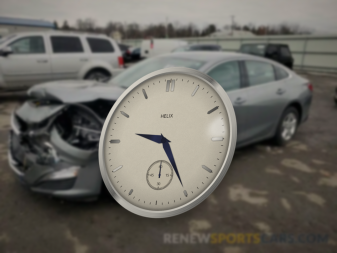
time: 9:25
